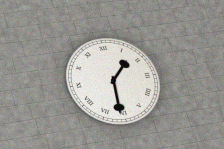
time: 1:31
